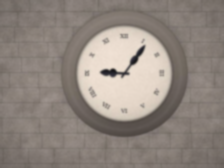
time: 9:06
